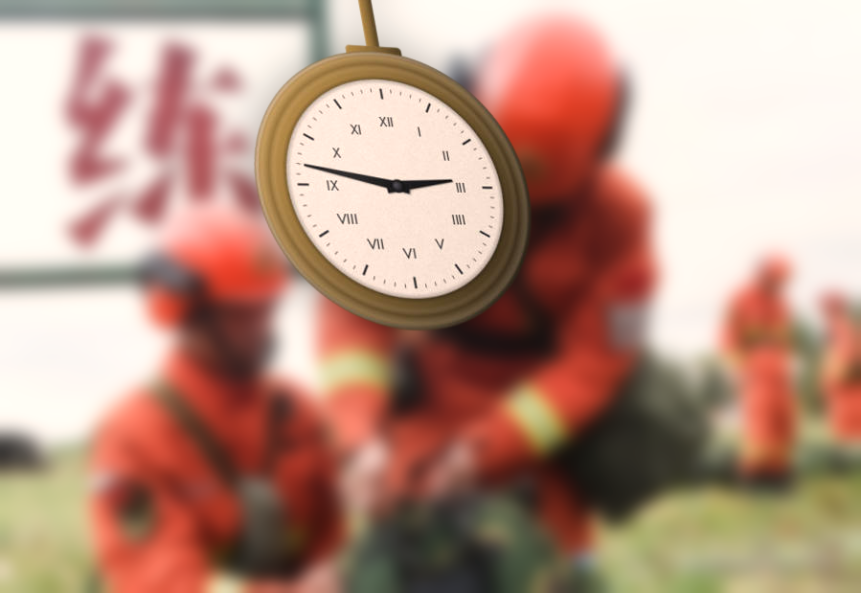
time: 2:47
